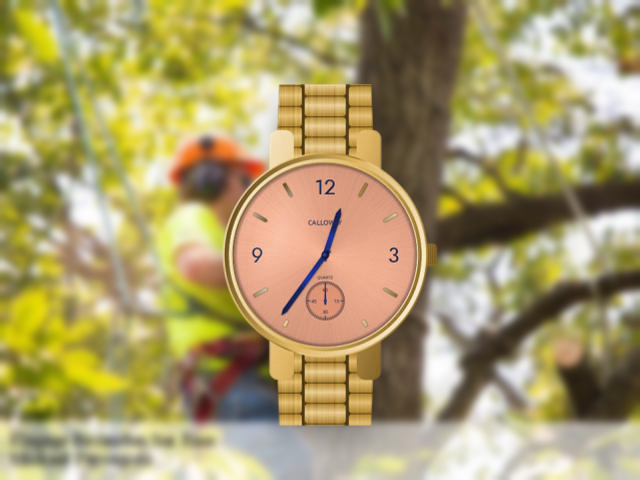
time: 12:36
